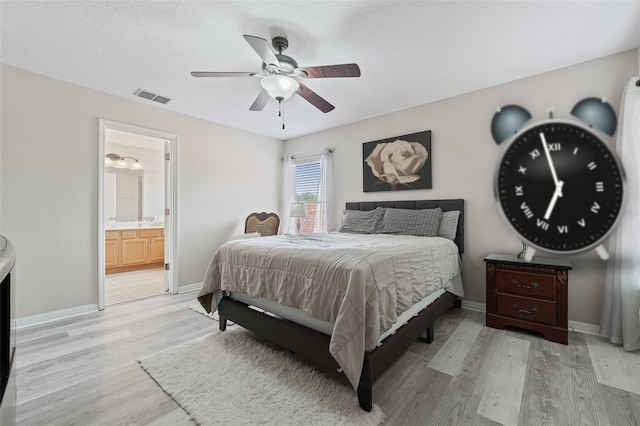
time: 6:58
